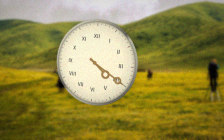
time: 4:20
